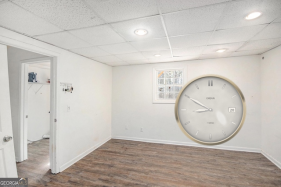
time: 8:50
